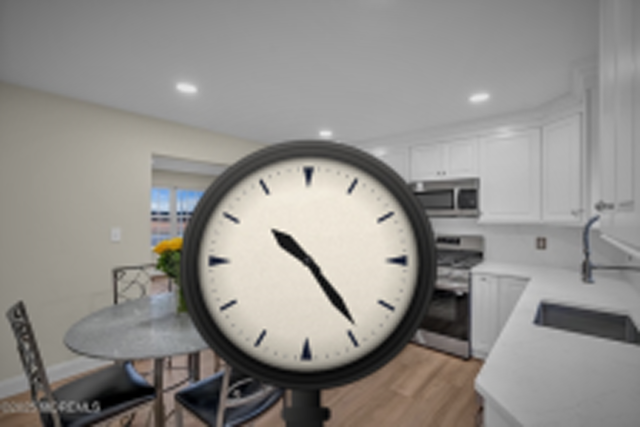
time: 10:24
